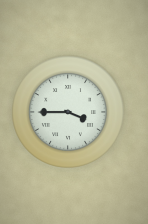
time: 3:45
